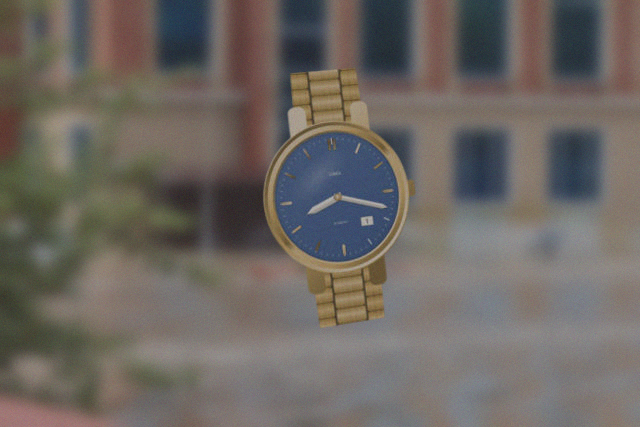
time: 8:18
